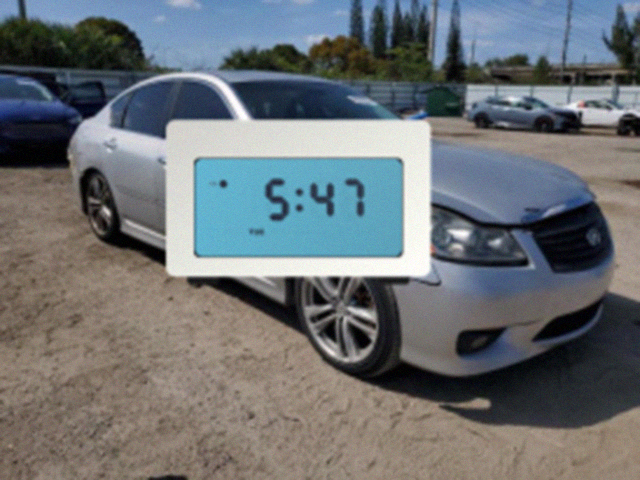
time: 5:47
